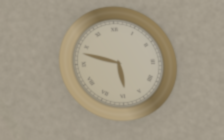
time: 5:48
